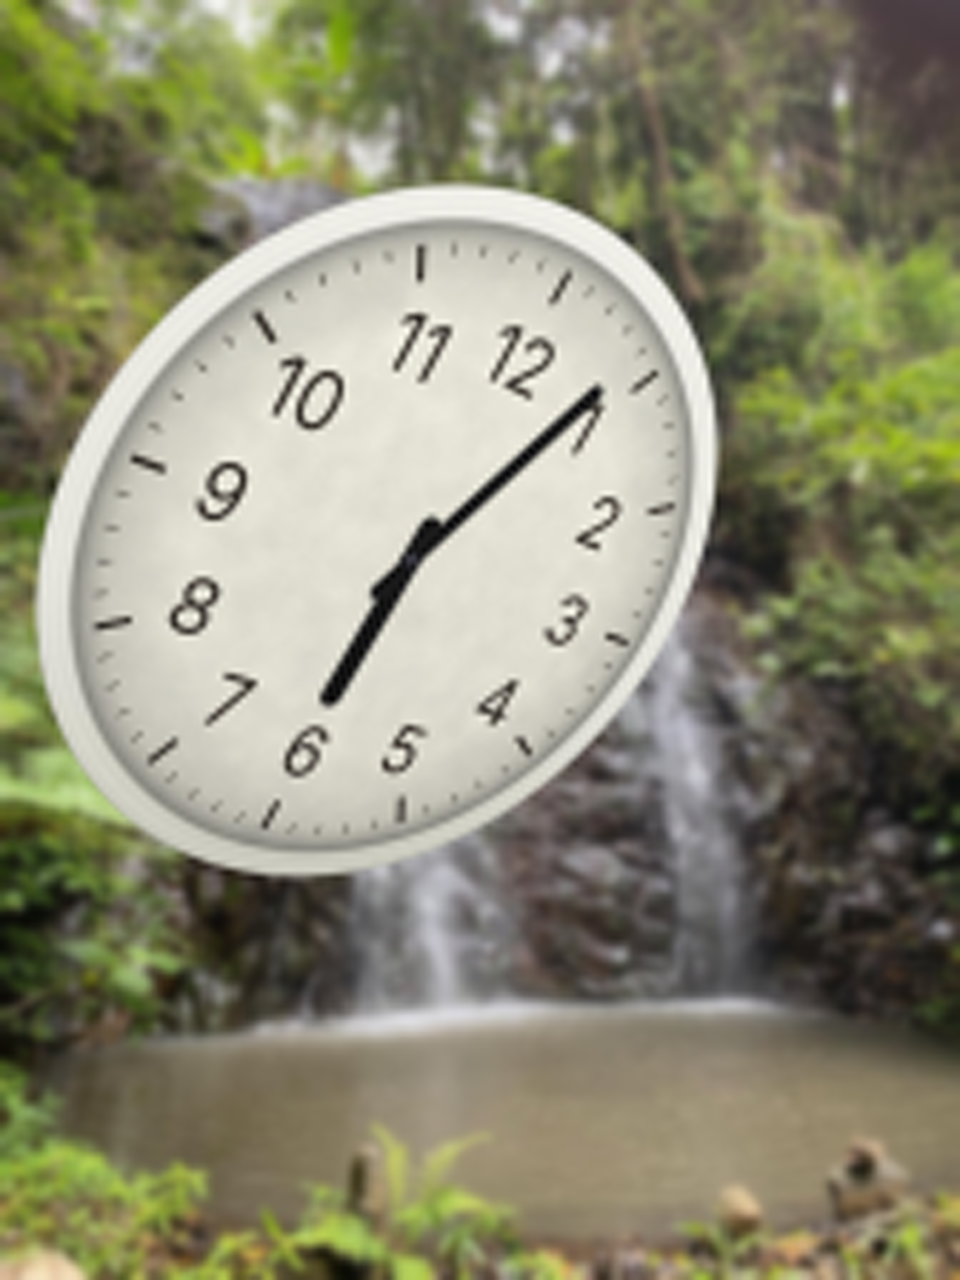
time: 6:04
